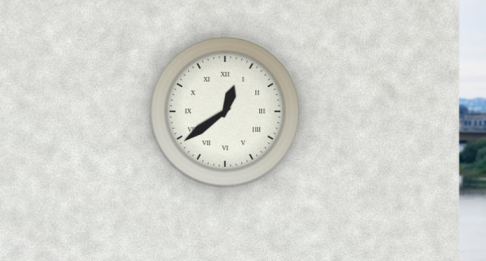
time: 12:39
